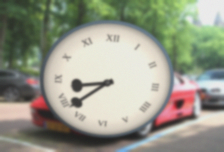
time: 8:38
